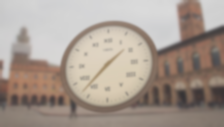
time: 1:37
